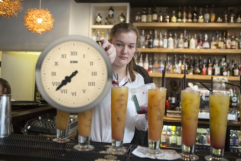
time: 7:38
